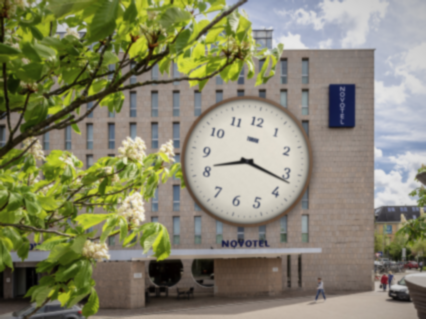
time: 8:17
